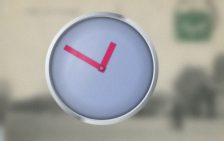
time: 12:50
